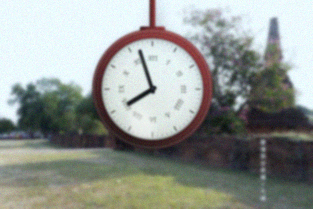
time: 7:57
